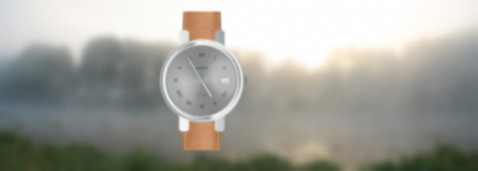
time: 4:55
